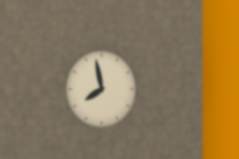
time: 7:58
